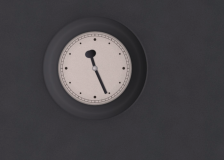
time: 11:26
